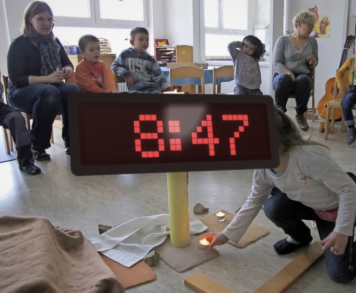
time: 8:47
